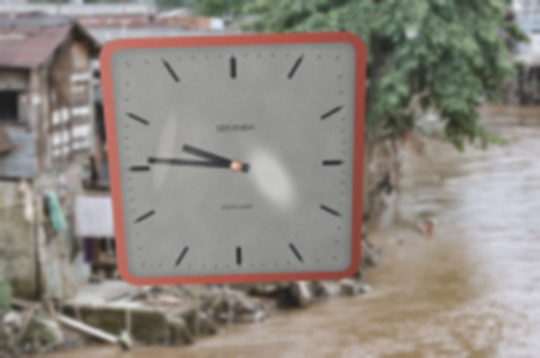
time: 9:46
